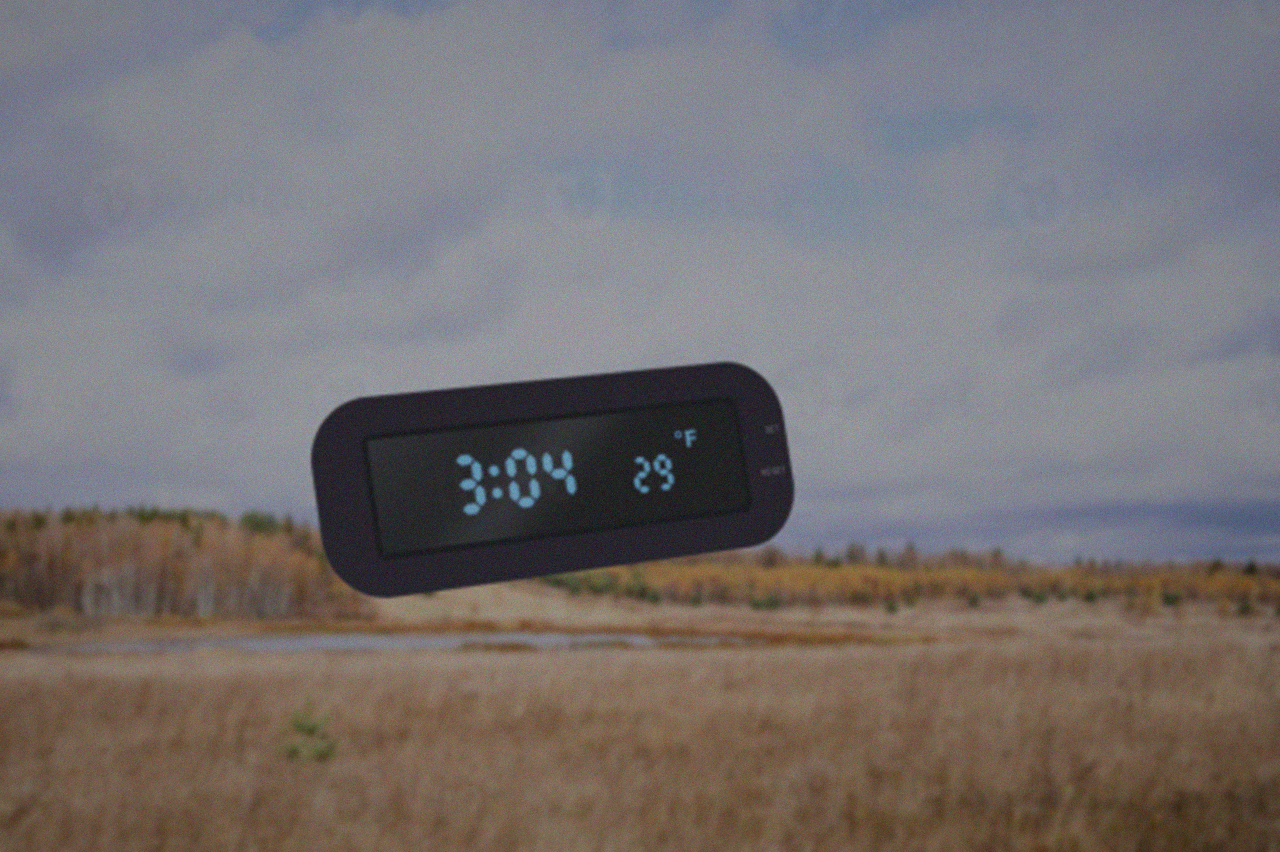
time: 3:04
